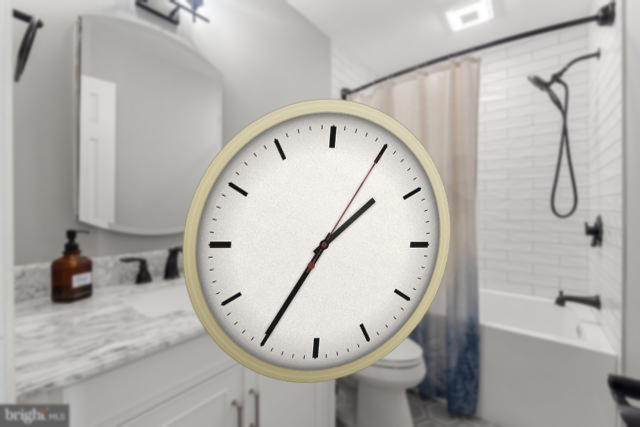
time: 1:35:05
